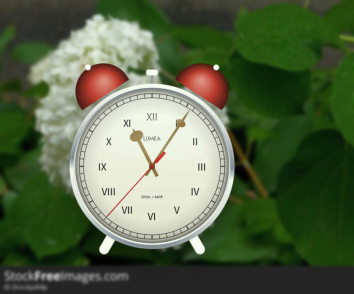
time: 11:05:37
